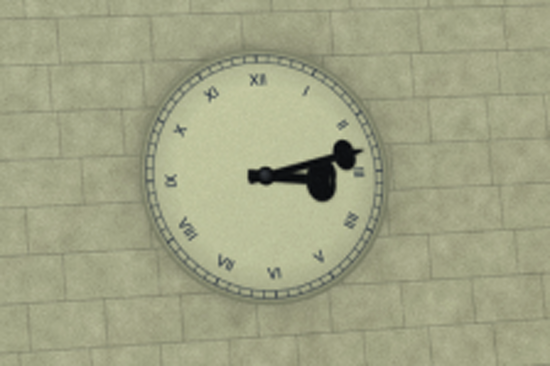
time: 3:13
